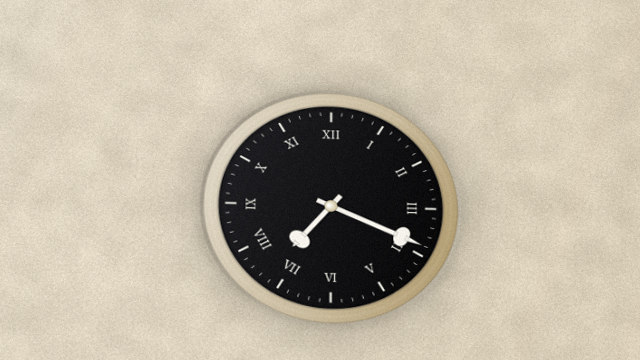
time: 7:19
